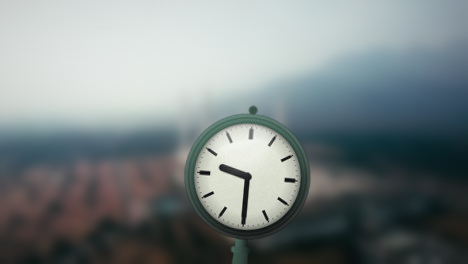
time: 9:30
